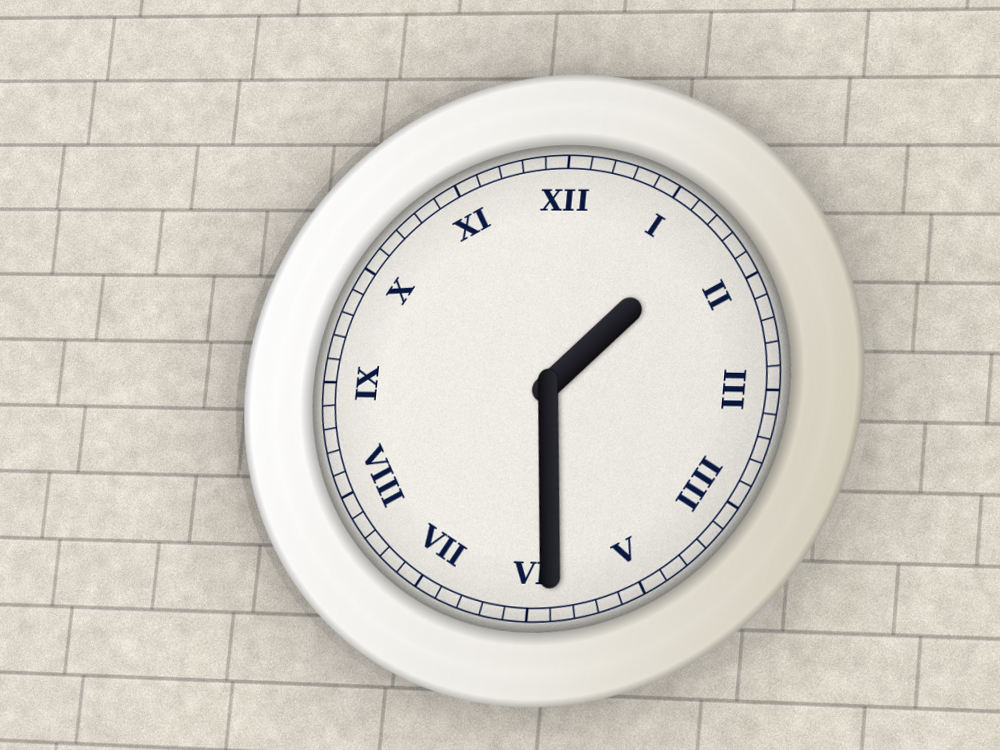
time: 1:29
